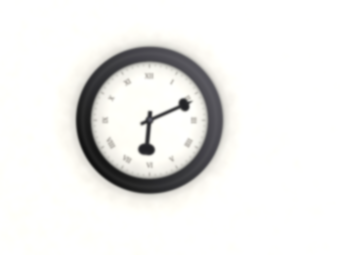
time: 6:11
